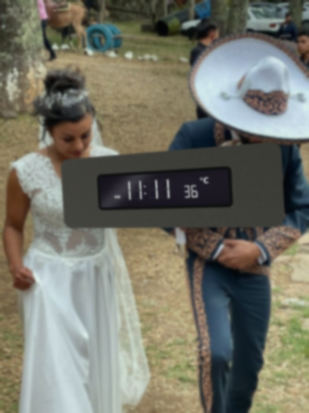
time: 11:11
